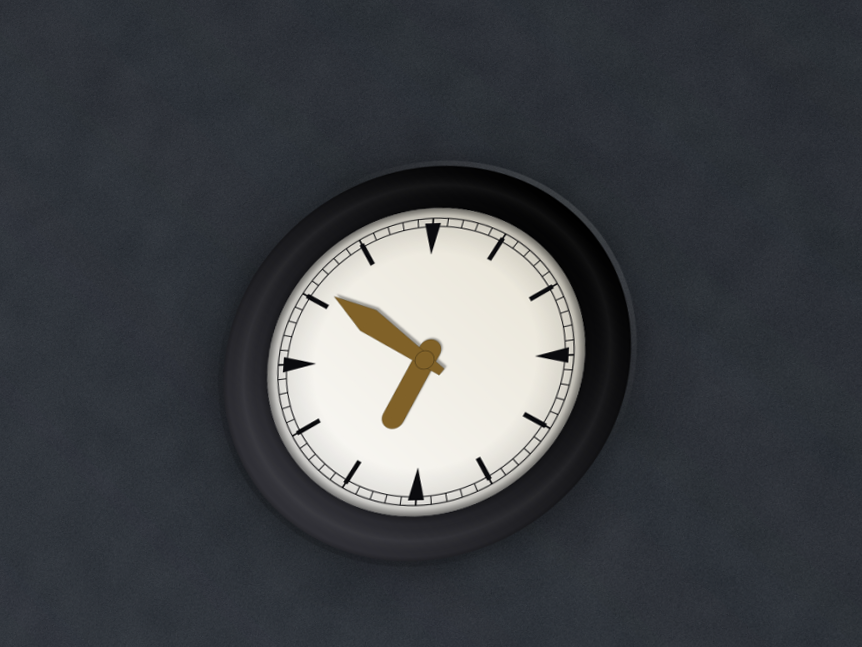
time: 6:51
